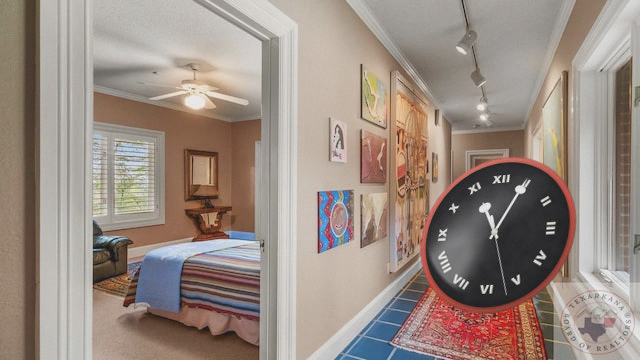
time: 11:04:27
